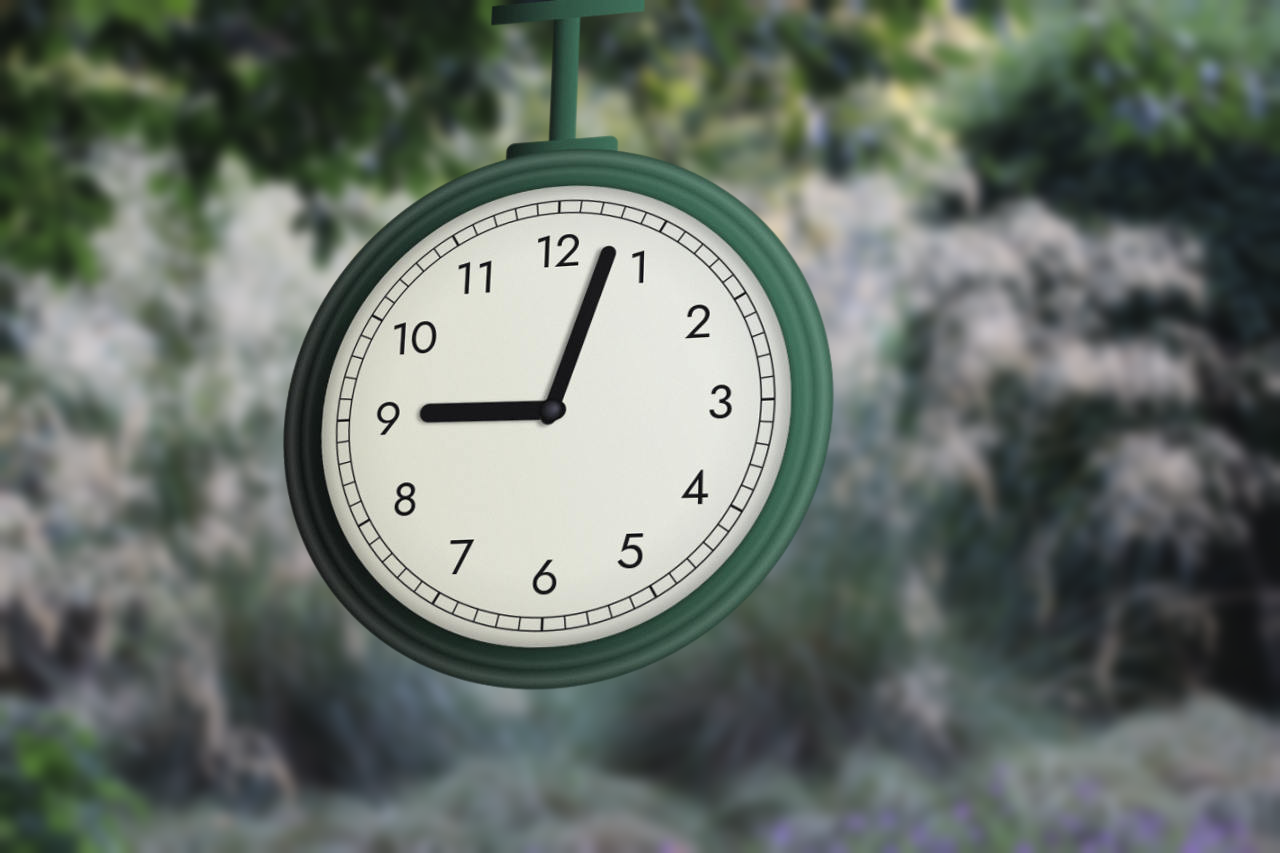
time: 9:03
